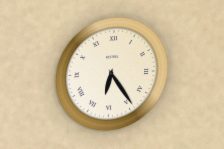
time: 6:24
